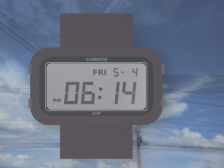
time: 6:14
